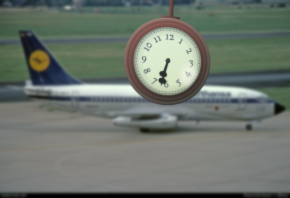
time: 6:32
